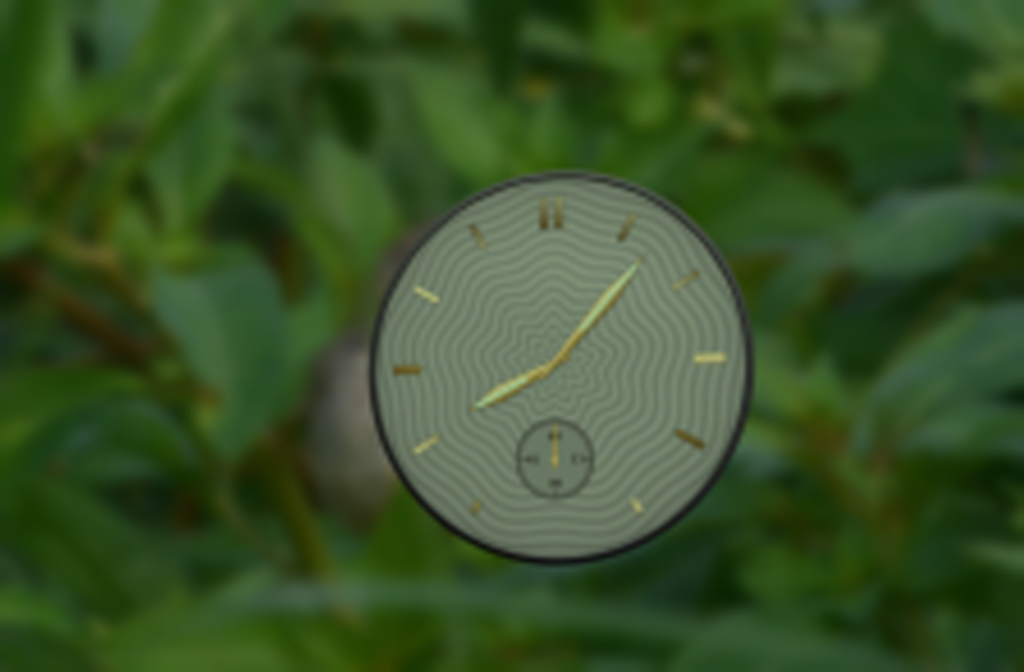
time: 8:07
